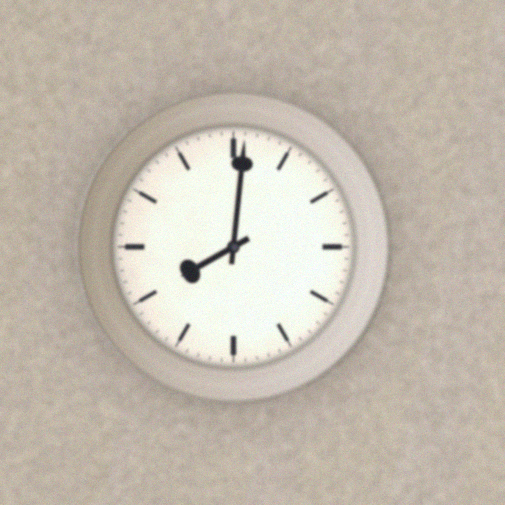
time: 8:01
